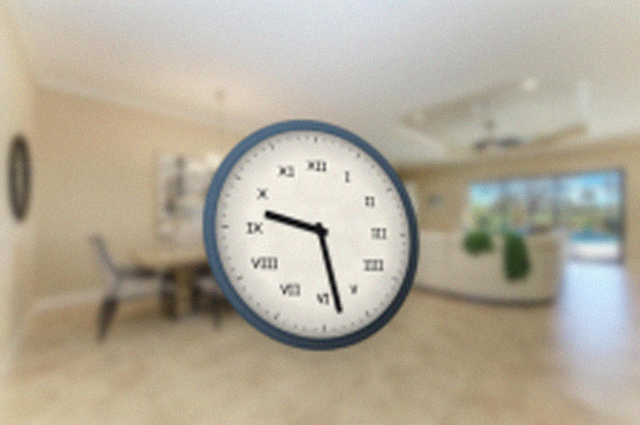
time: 9:28
